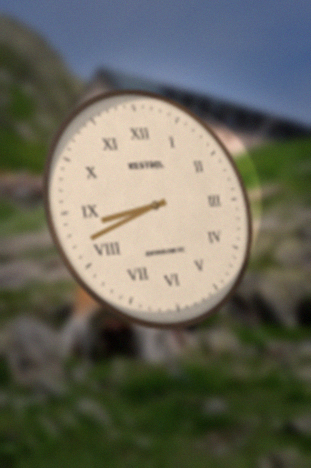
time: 8:42
